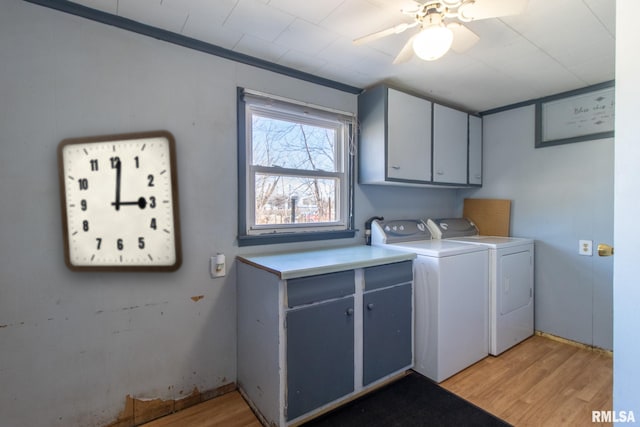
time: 3:01
